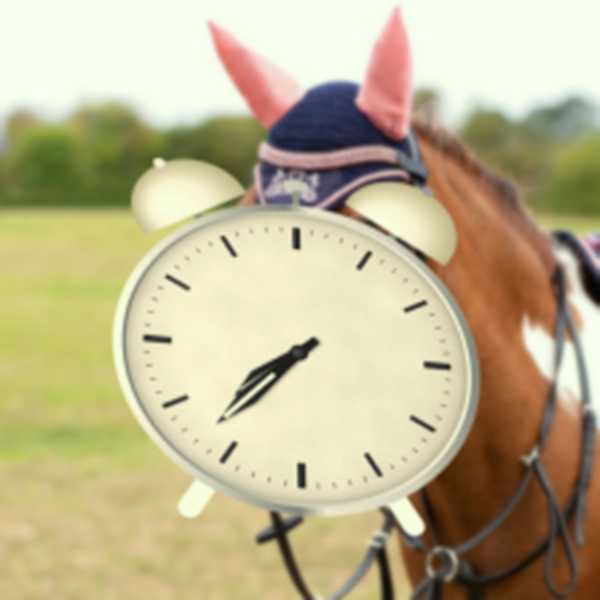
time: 7:37
